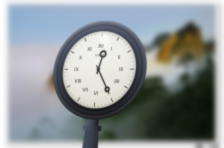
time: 12:25
